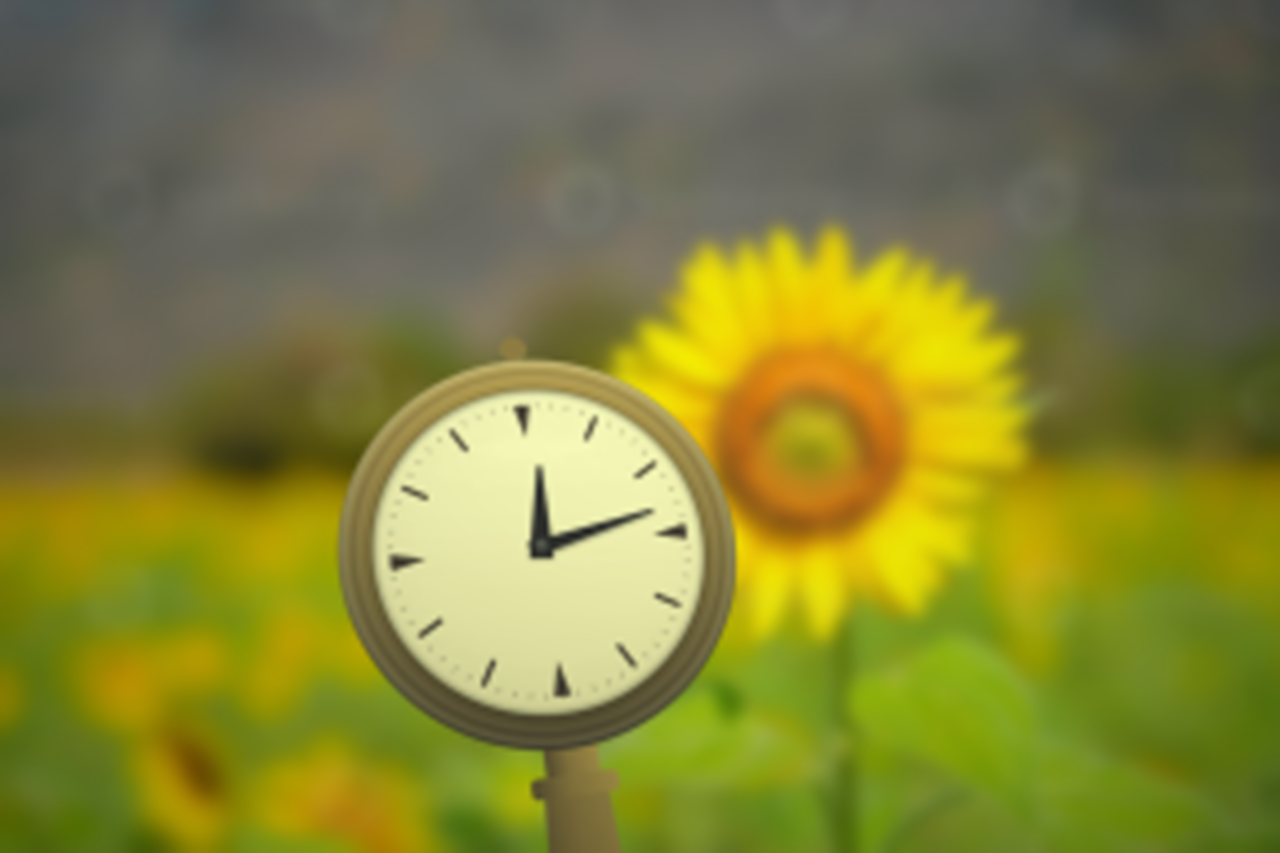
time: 12:13
